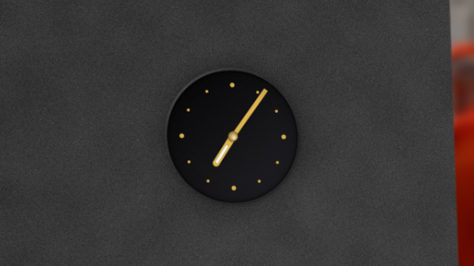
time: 7:06
